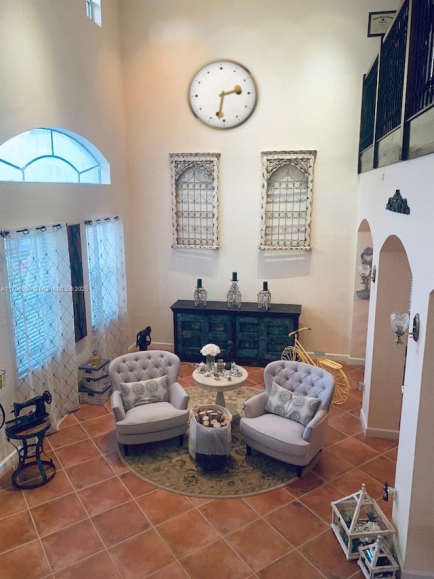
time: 2:32
